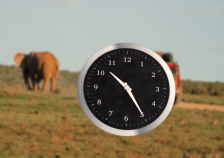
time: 10:25
